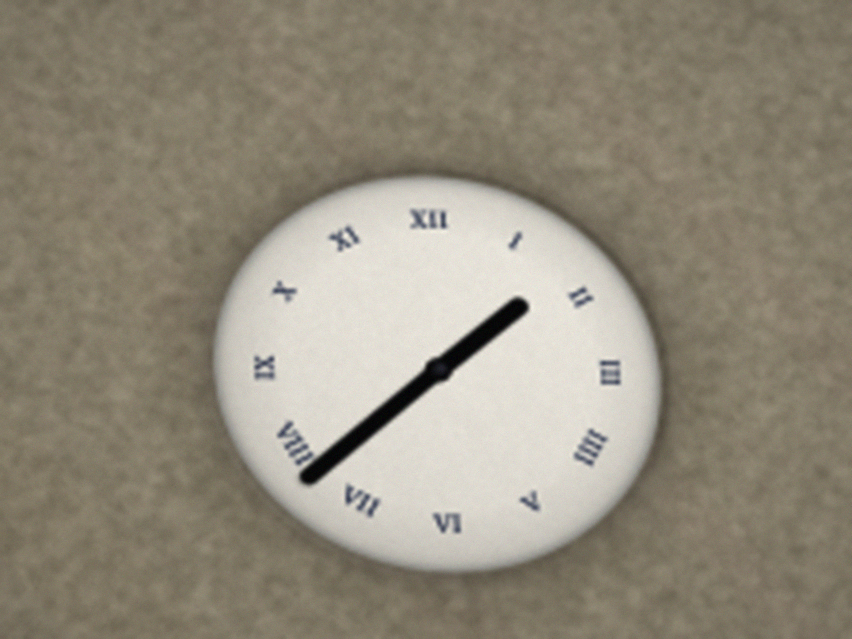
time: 1:38
